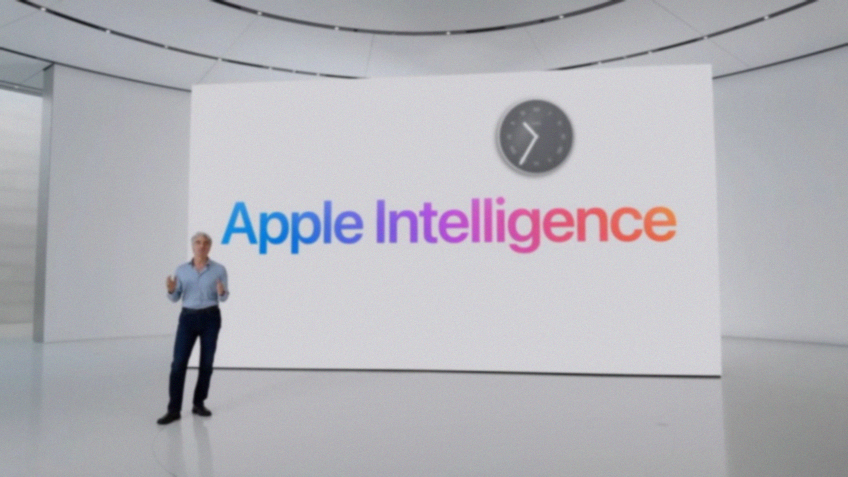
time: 10:35
